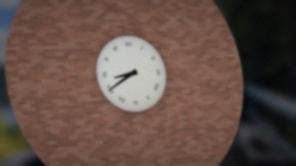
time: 8:40
